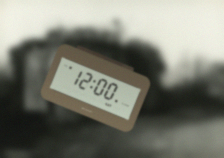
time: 12:00
